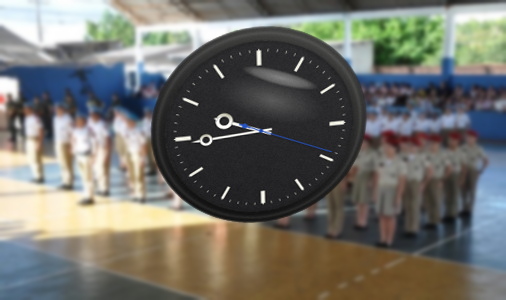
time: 9:44:19
